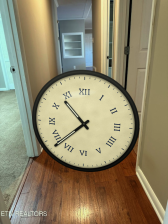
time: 10:38
